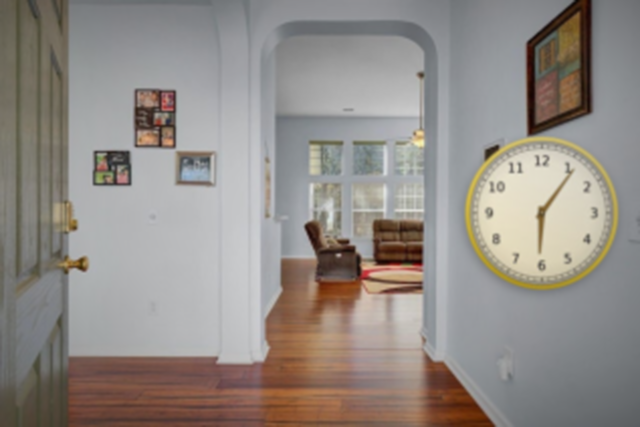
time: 6:06
